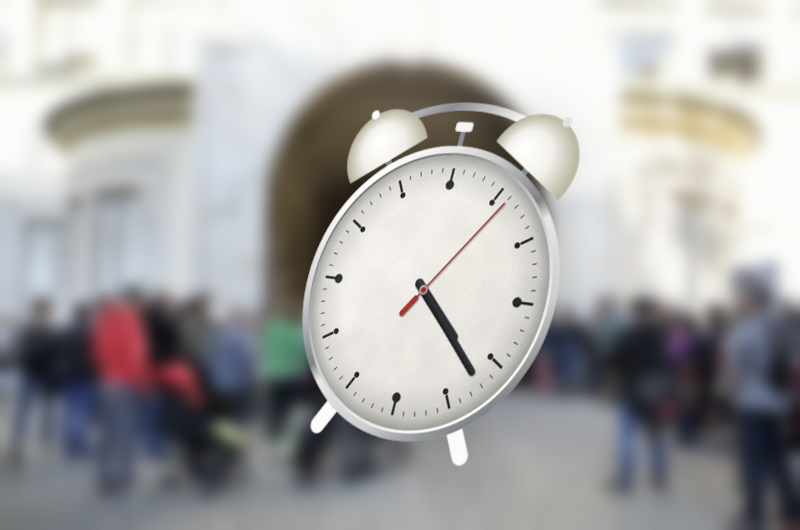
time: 4:22:06
